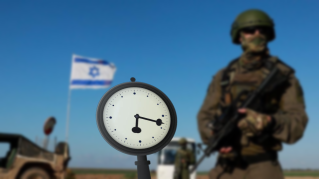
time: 6:18
